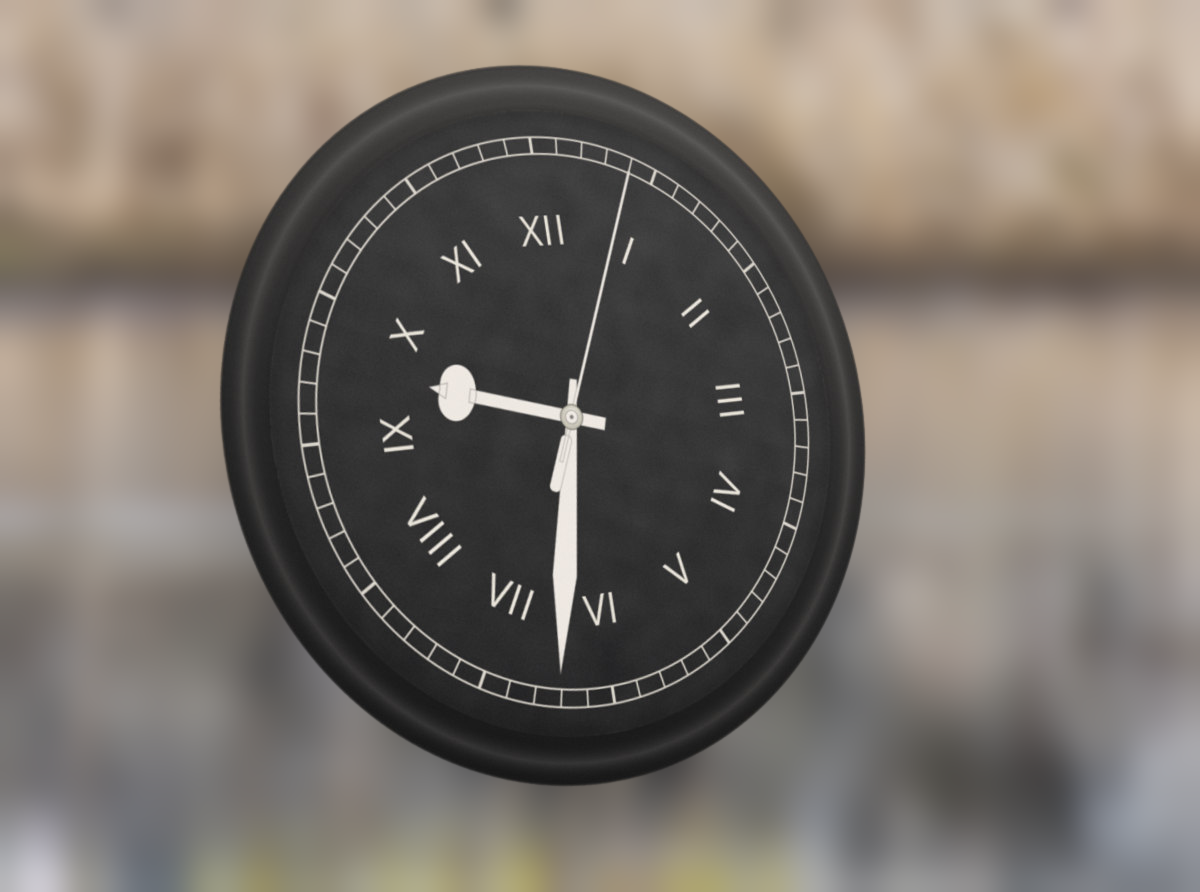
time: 9:32:04
